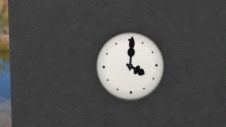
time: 4:01
